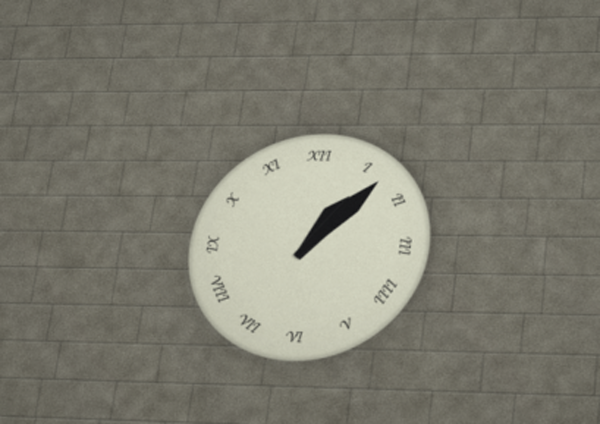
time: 1:07
